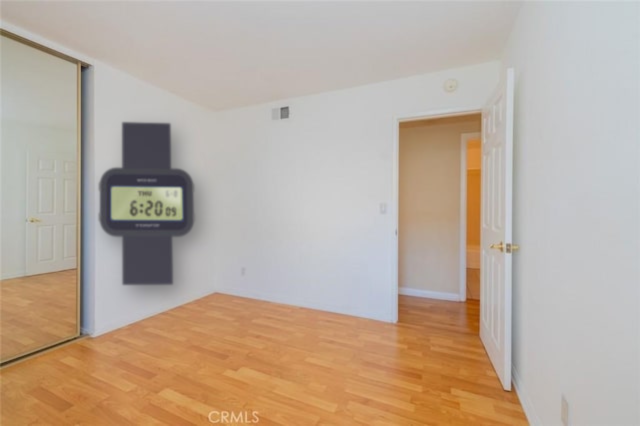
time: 6:20
